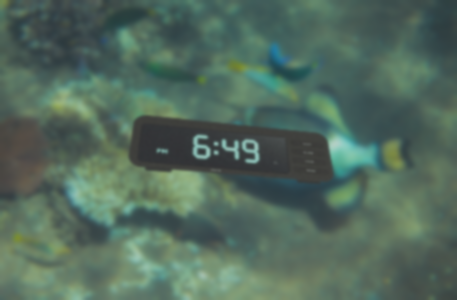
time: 6:49
